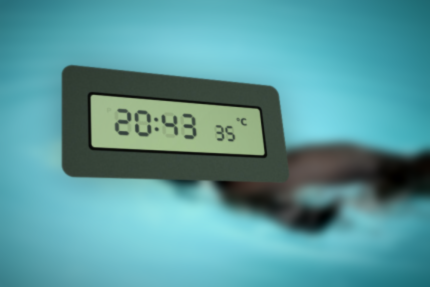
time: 20:43
